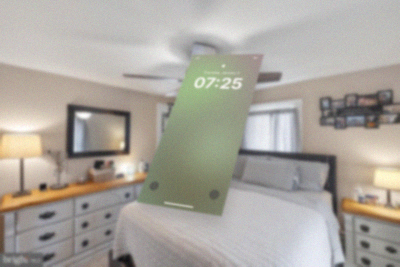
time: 7:25
